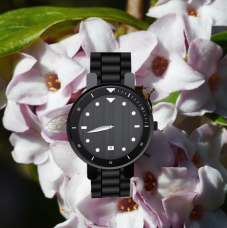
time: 8:43
